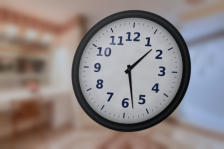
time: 1:28
